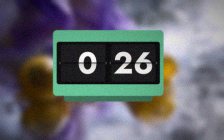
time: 0:26
